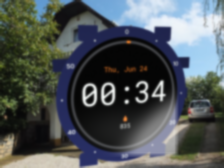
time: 0:34
